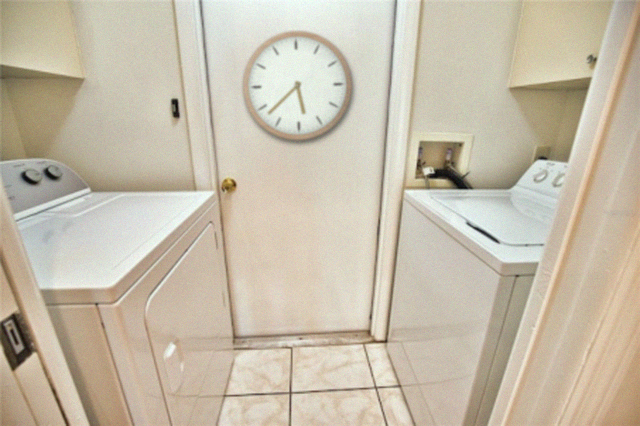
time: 5:38
